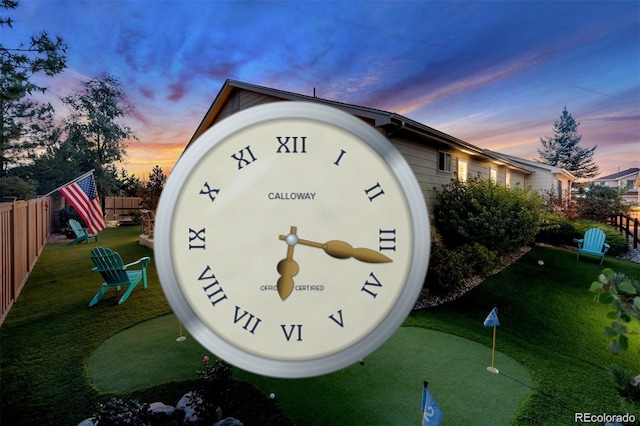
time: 6:17
